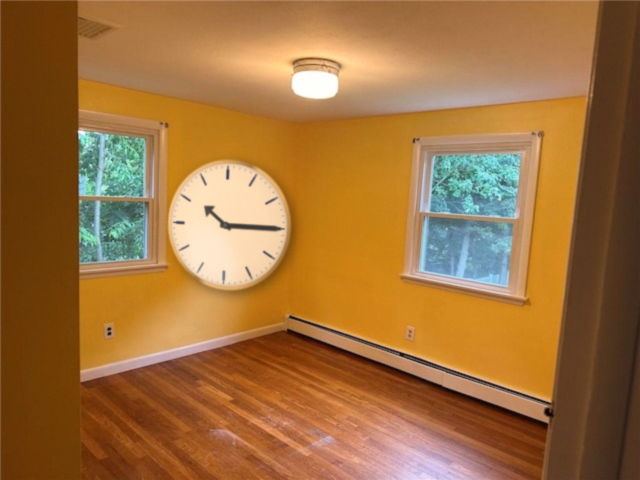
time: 10:15
